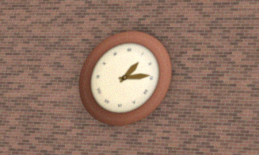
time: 1:14
